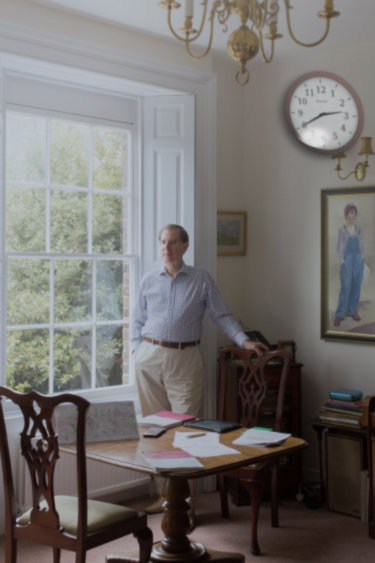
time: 2:40
